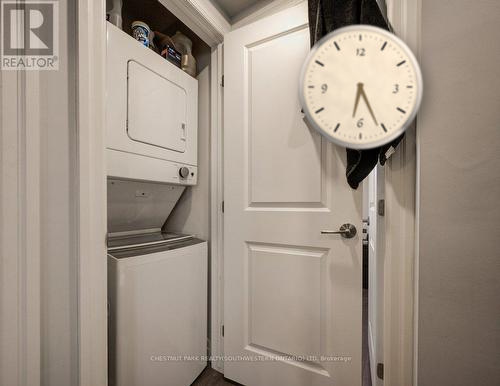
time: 6:26
